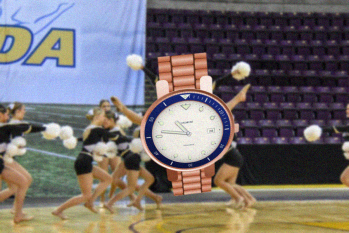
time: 10:47
